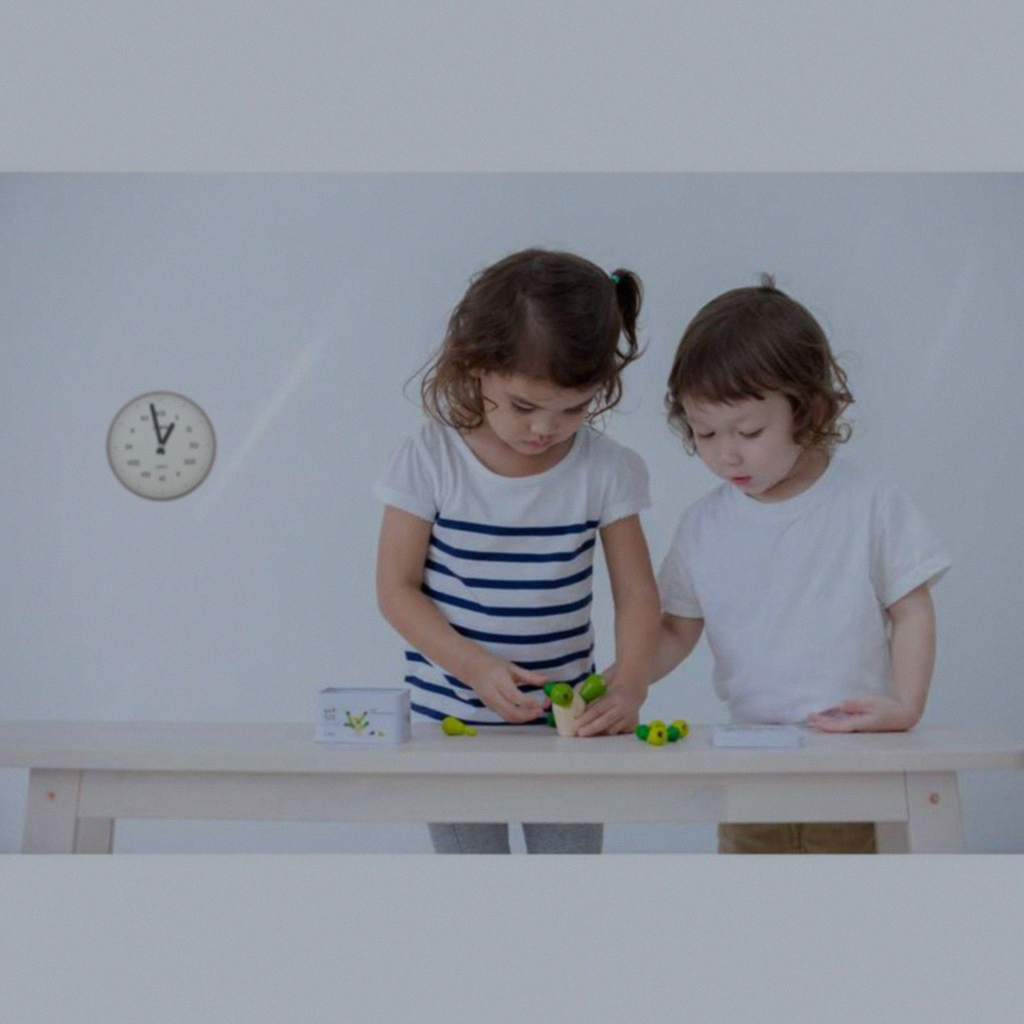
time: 12:58
